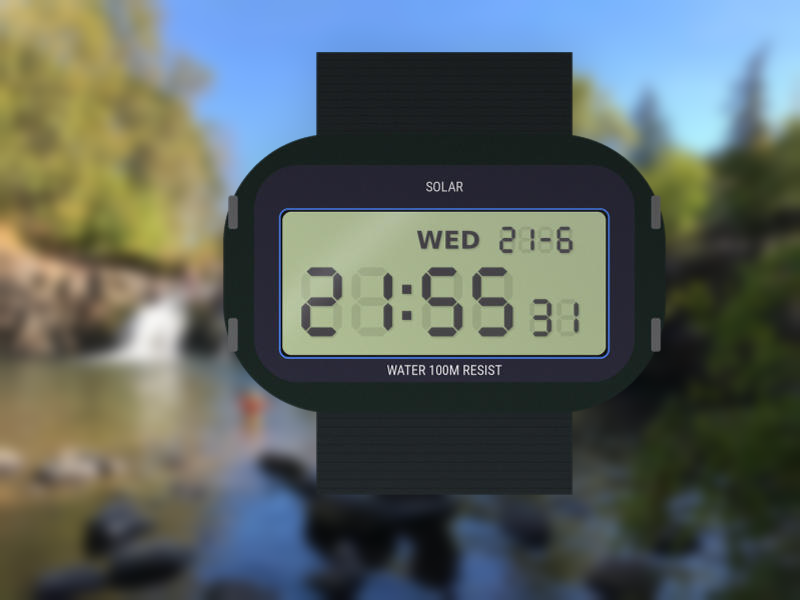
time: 21:55:31
